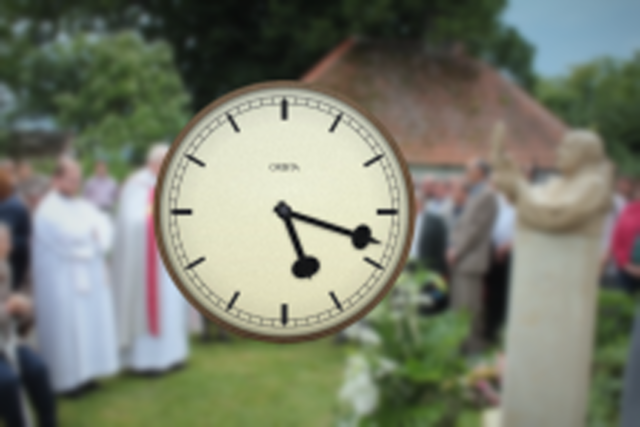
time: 5:18
